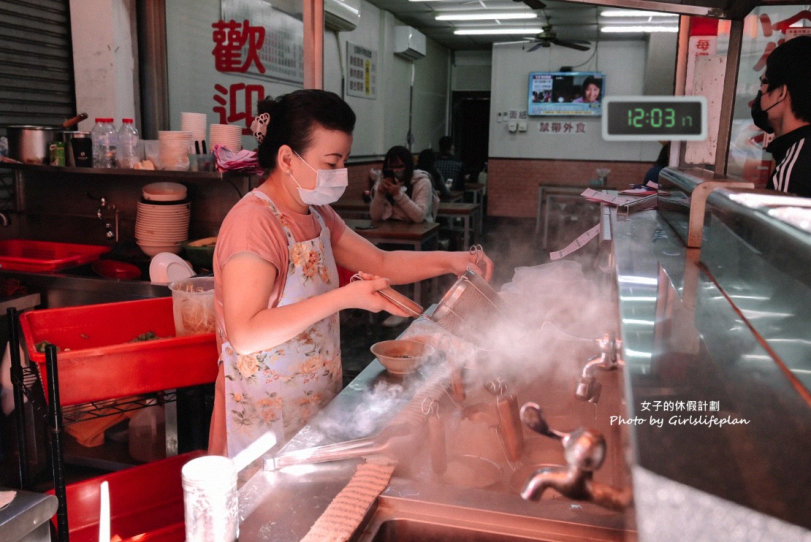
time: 12:03
